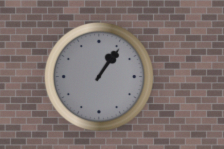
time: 1:06
